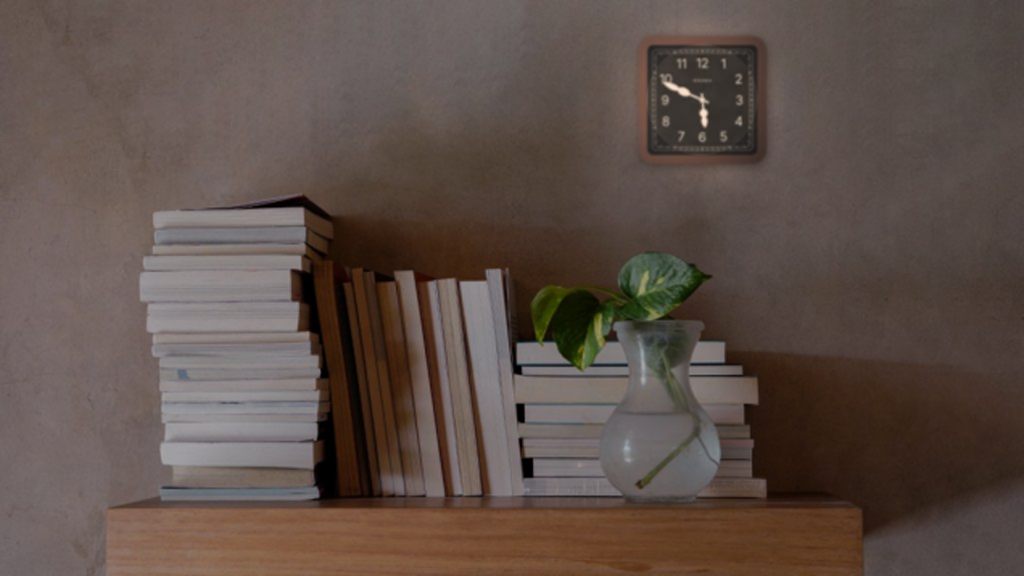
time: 5:49
